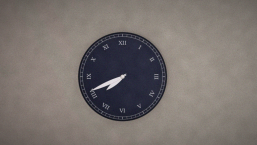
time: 7:41
